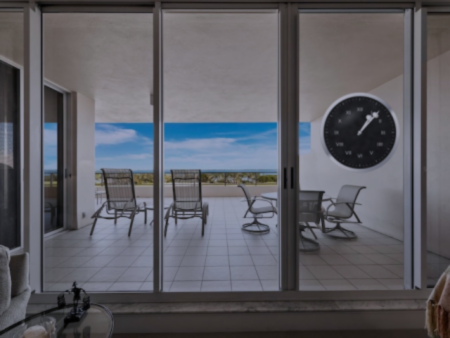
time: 1:07
